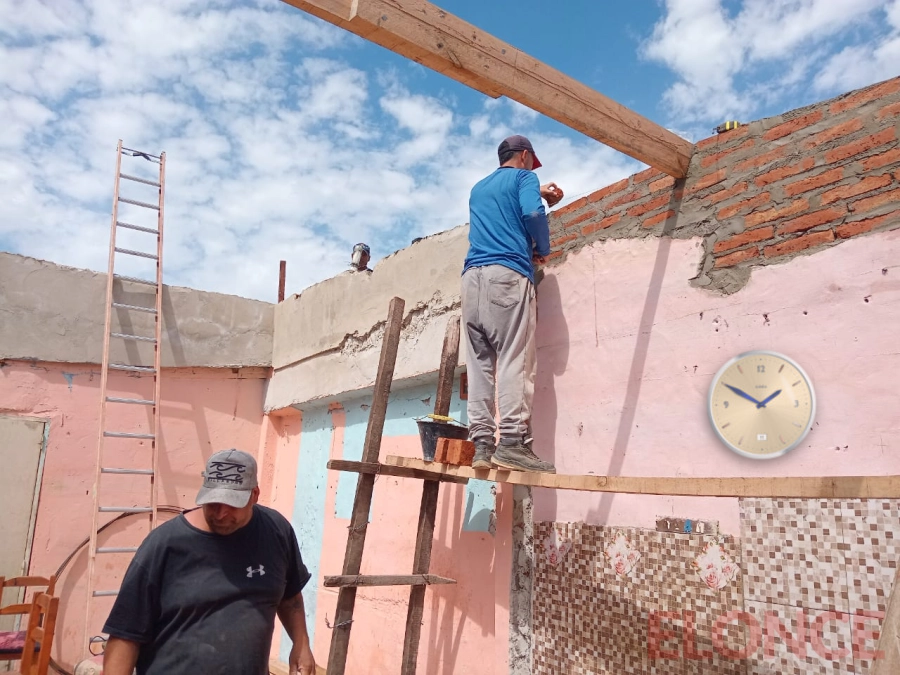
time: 1:50
